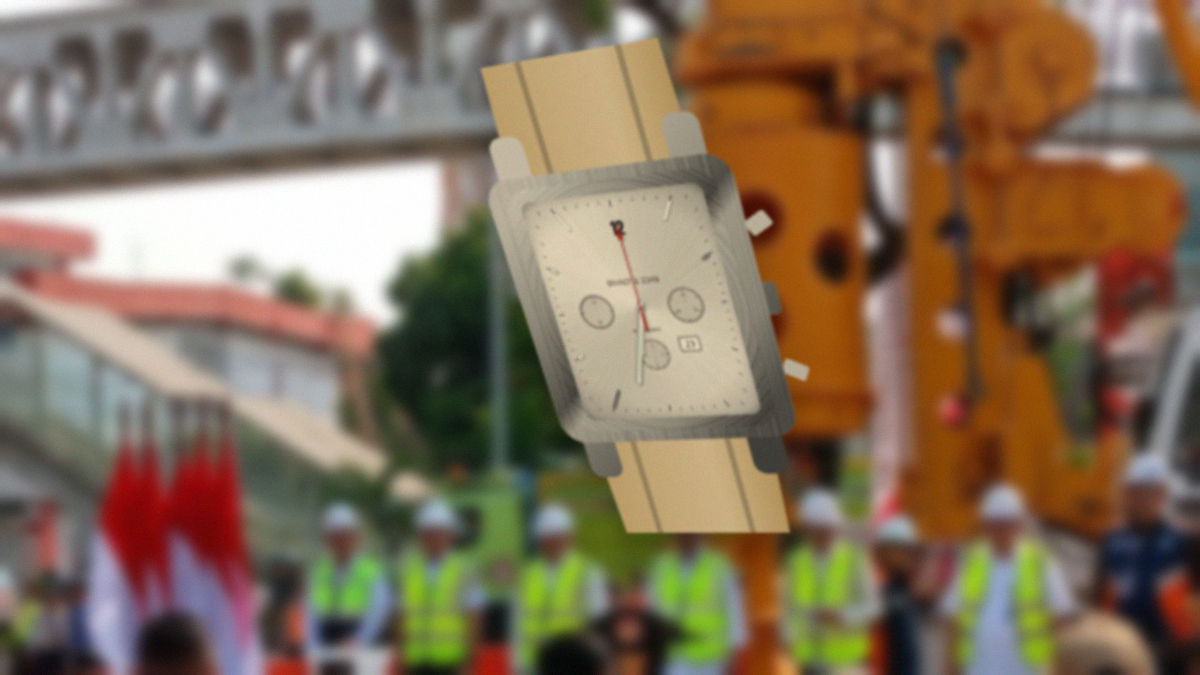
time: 6:33
